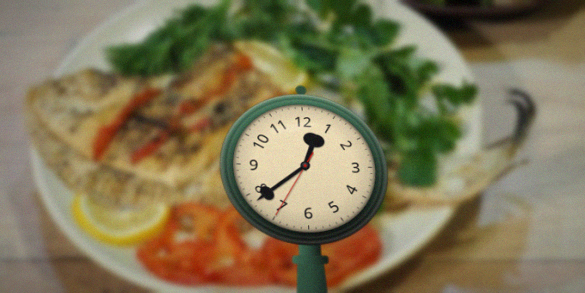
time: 12:38:35
